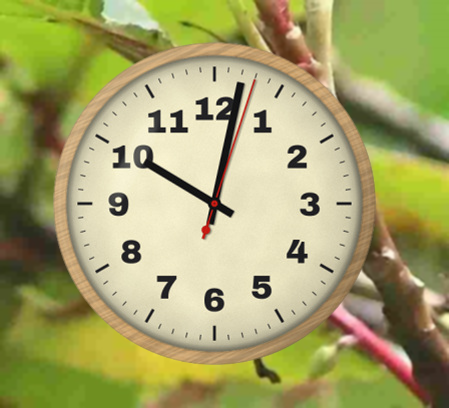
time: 10:02:03
